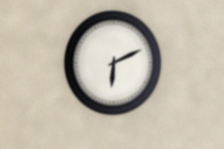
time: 6:11
